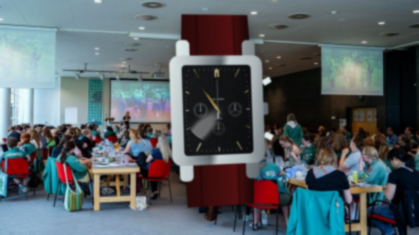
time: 10:54
